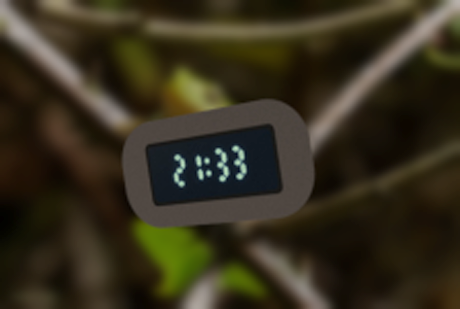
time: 21:33
